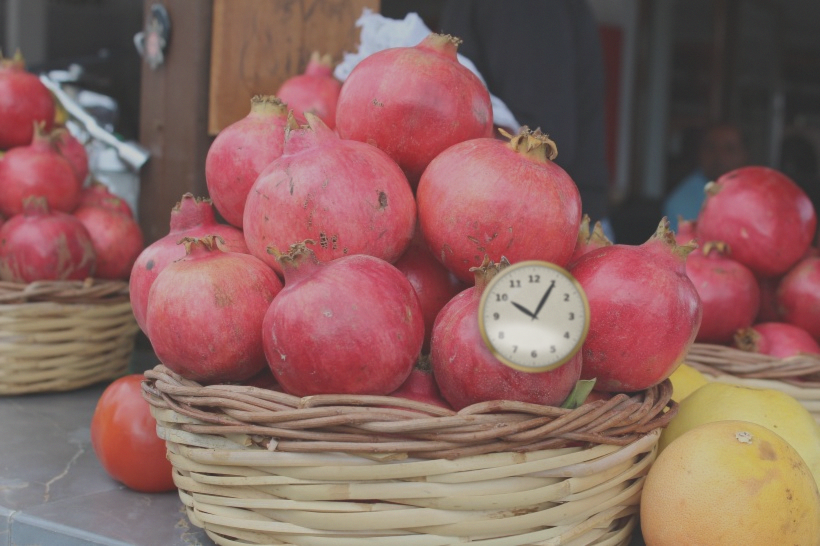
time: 10:05
